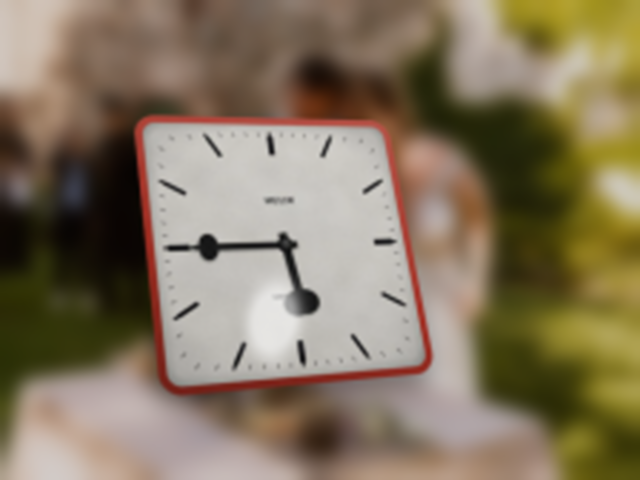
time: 5:45
